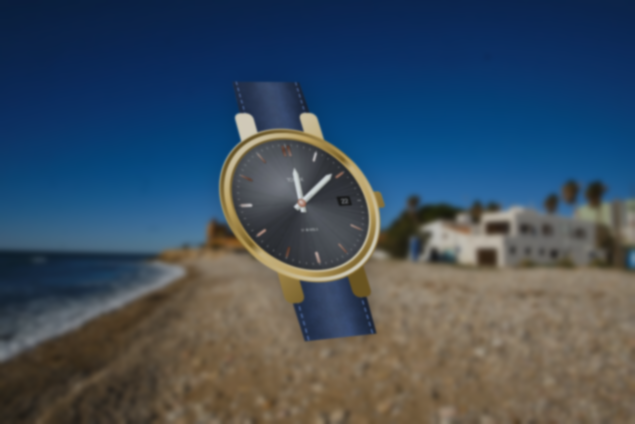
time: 12:09
